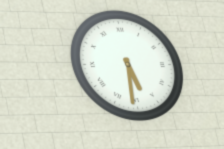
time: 5:31
